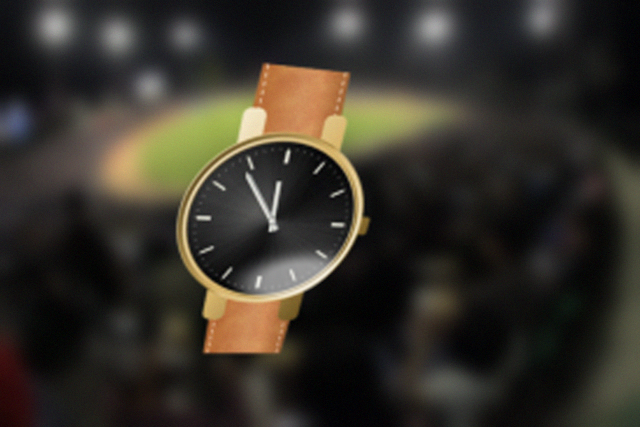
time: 11:54
